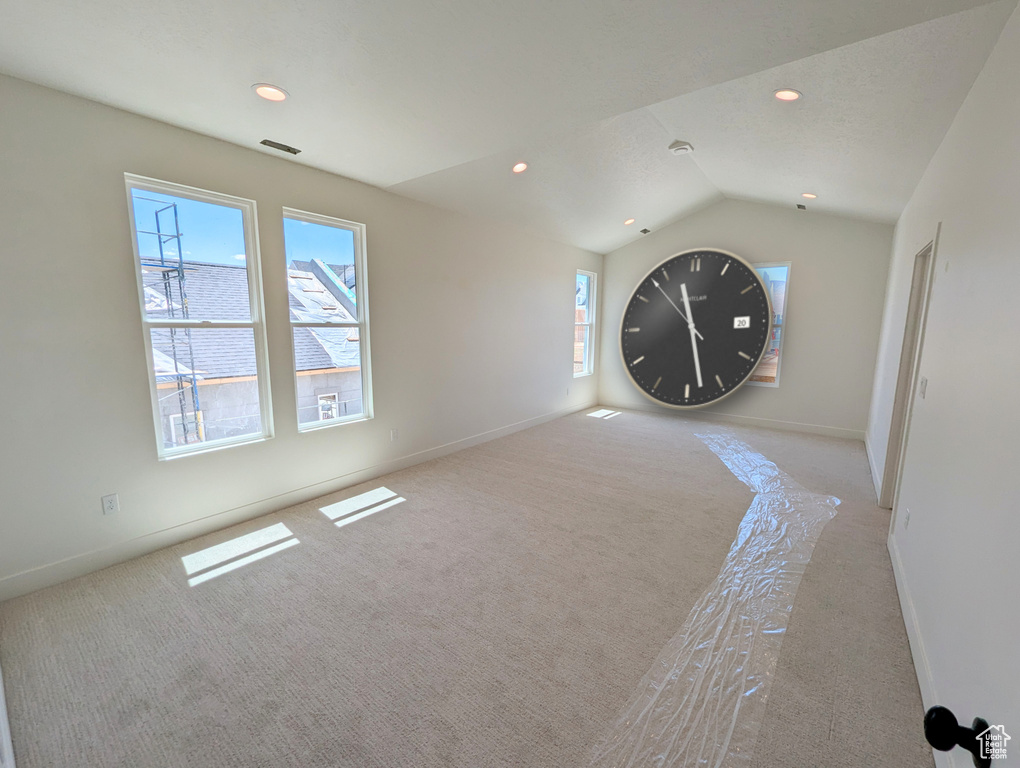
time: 11:27:53
